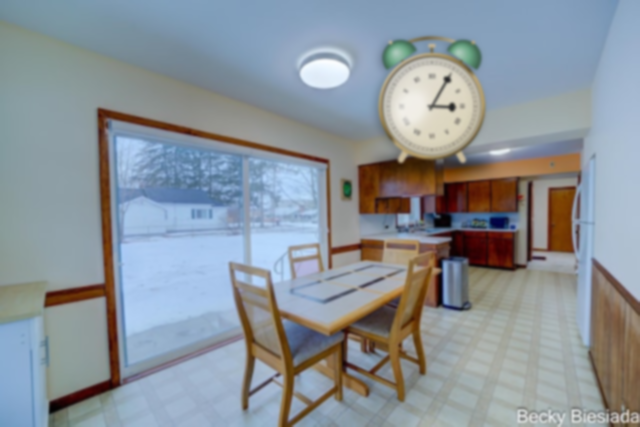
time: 3:05
